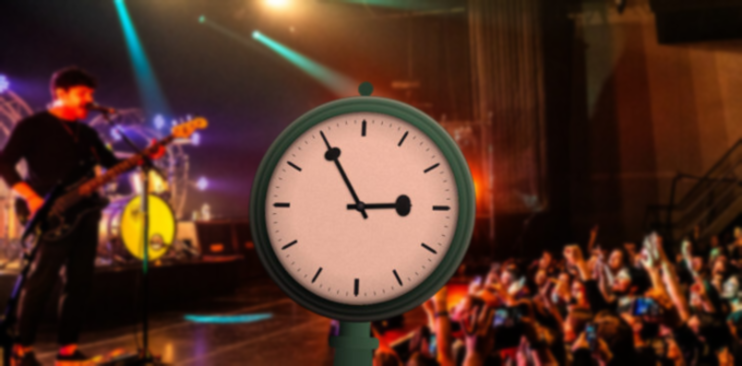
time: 2:55
